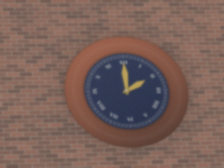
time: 2:00
